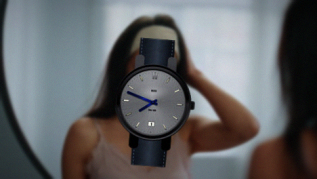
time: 7:48
